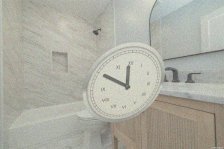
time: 11:50
